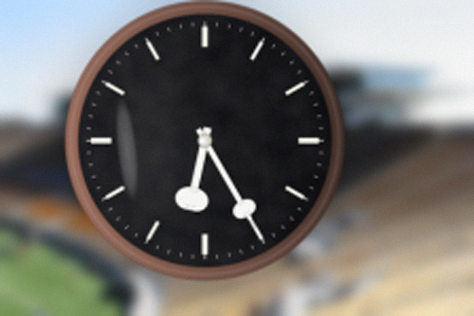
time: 6:25
